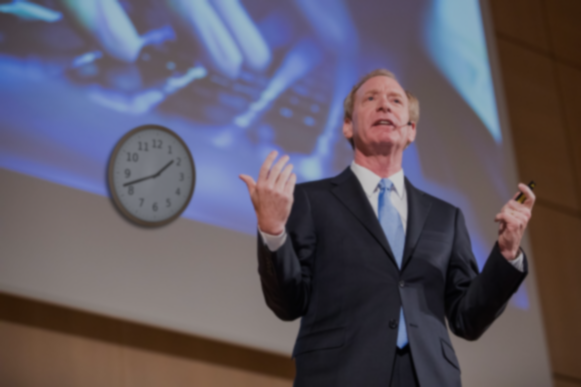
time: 1:42
